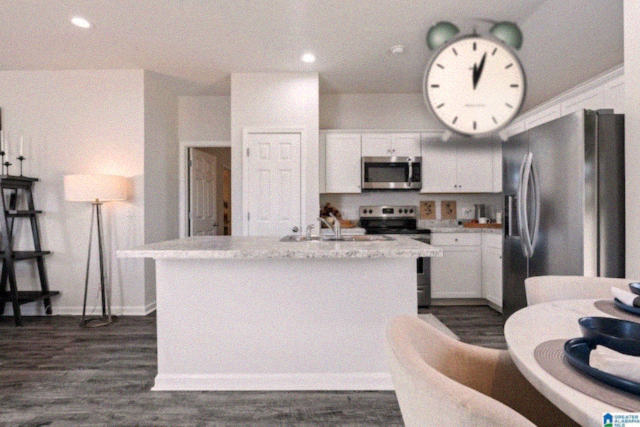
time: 12:03
